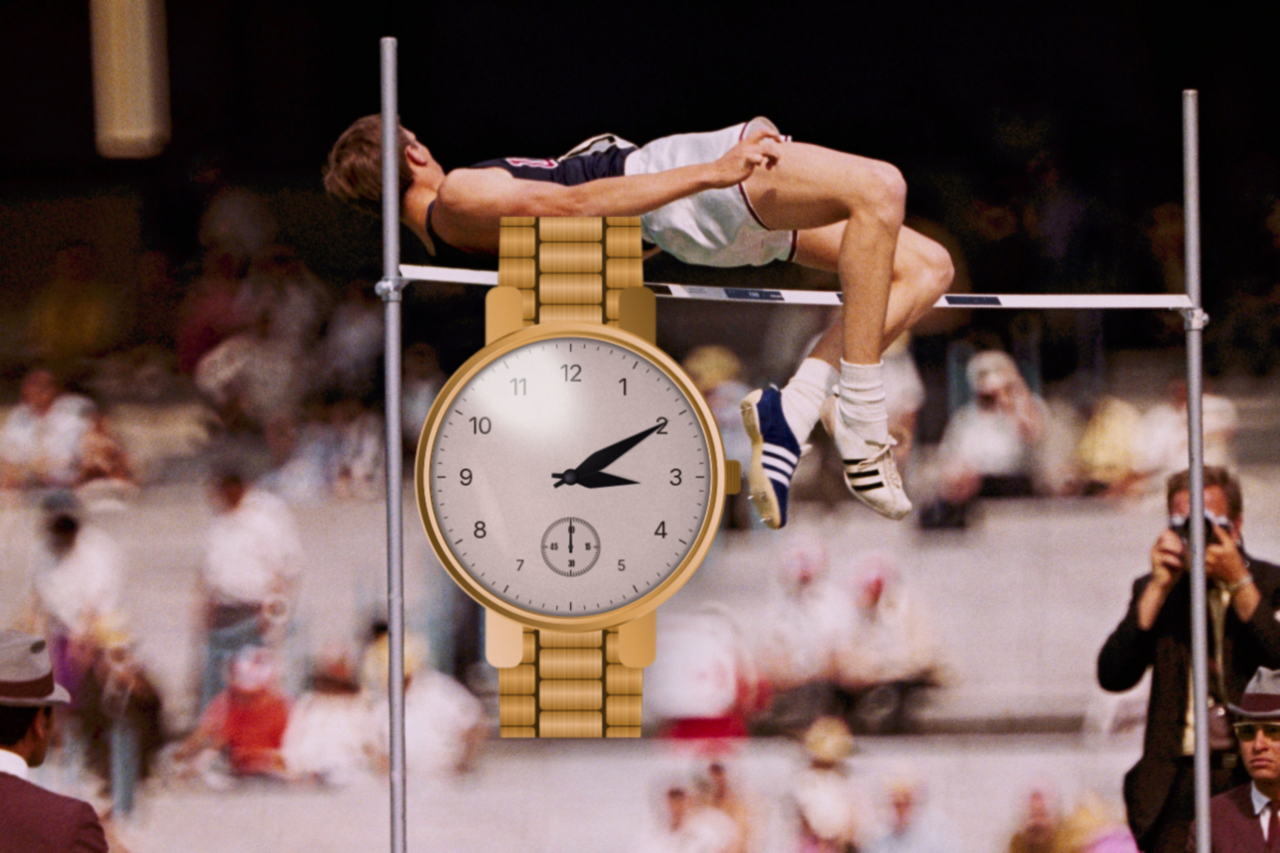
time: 3:10
